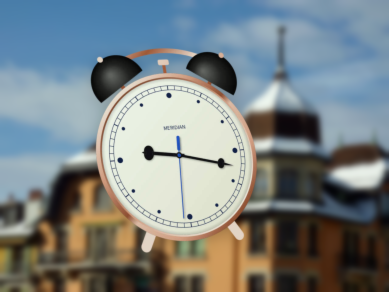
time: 9:17:31
